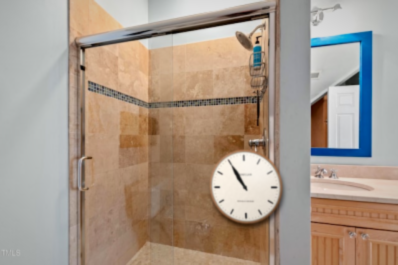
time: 10:55
